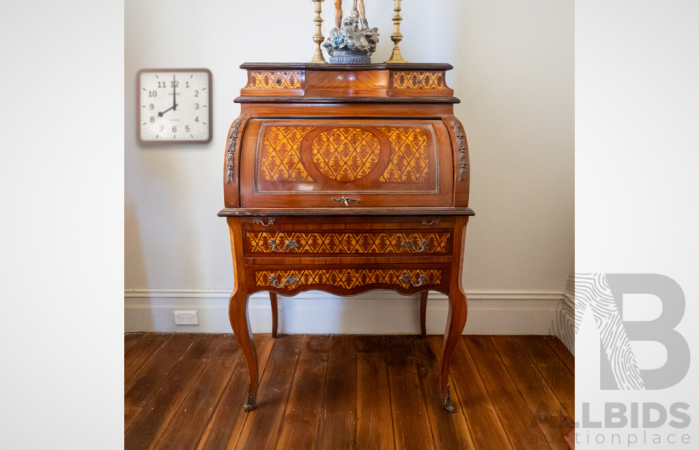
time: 8:00
